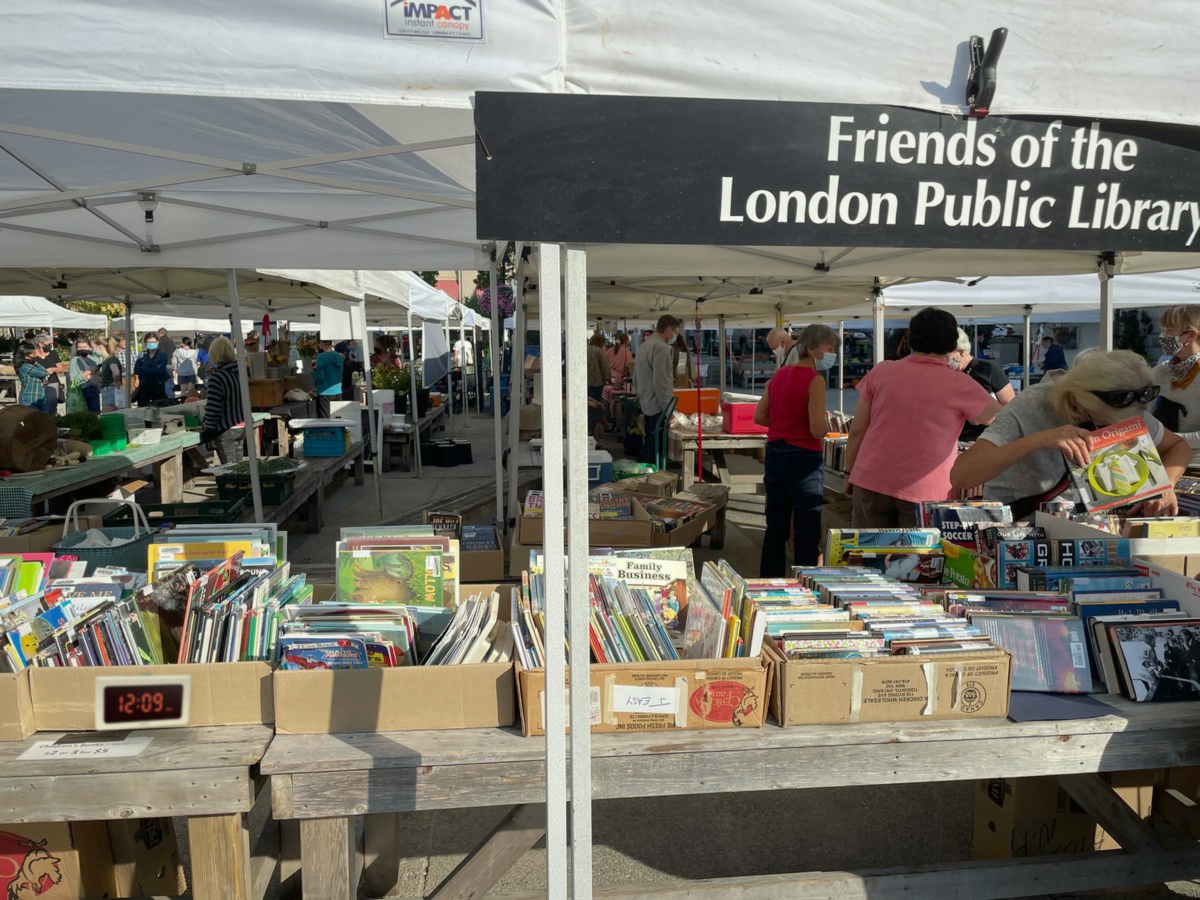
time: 12:09
